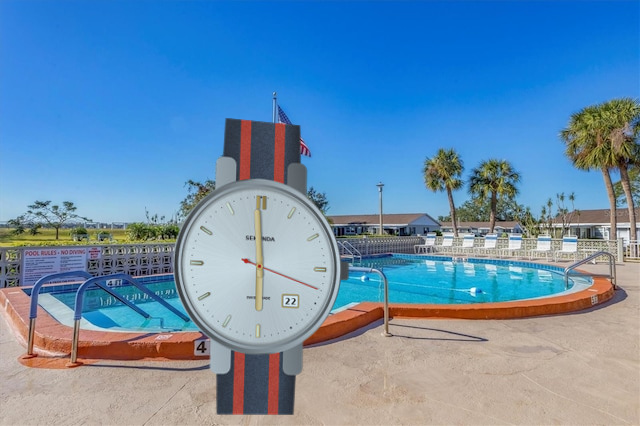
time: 5:59:18
